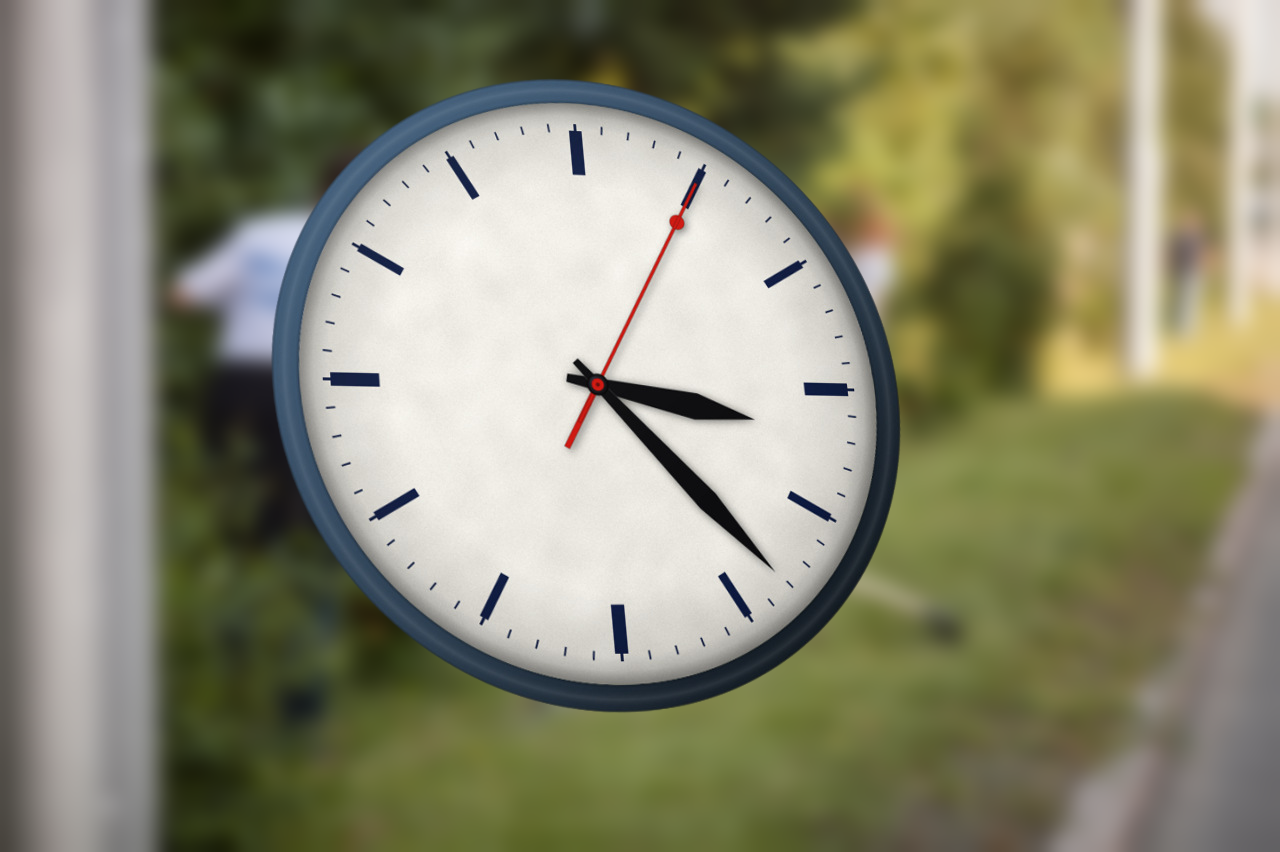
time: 3:23:05
